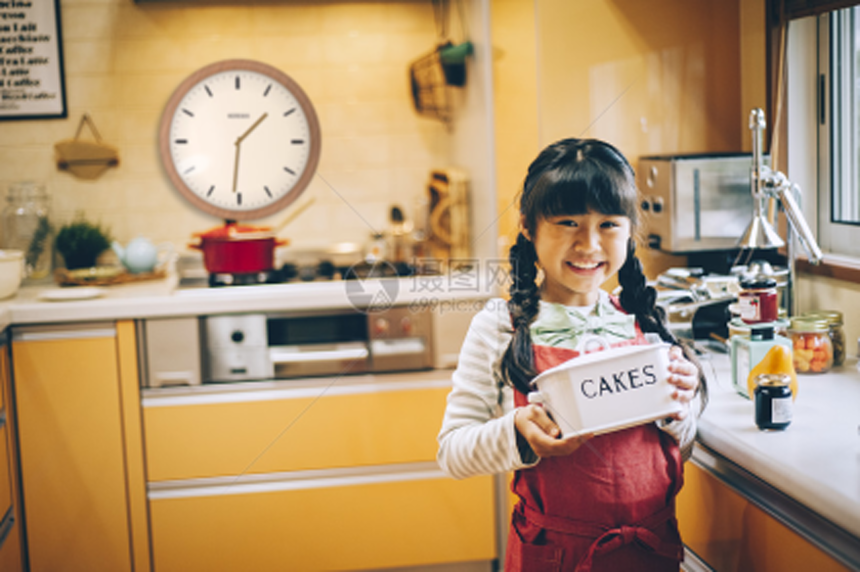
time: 1:31
